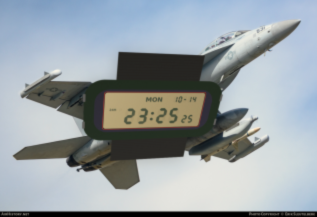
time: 23:25
